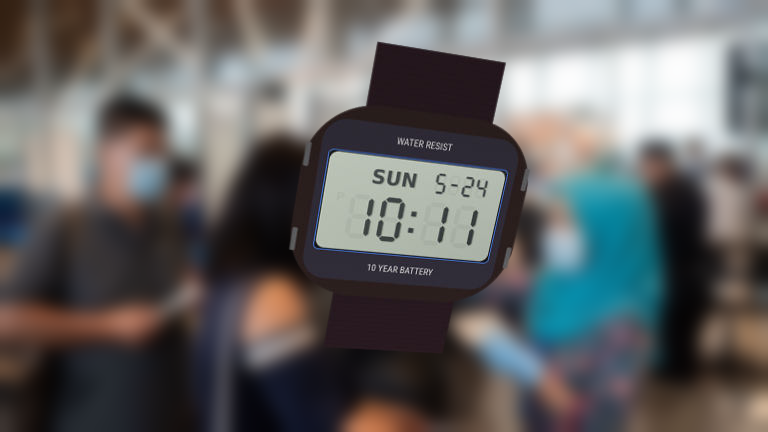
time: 10:11
